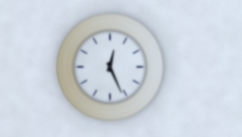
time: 12:26
